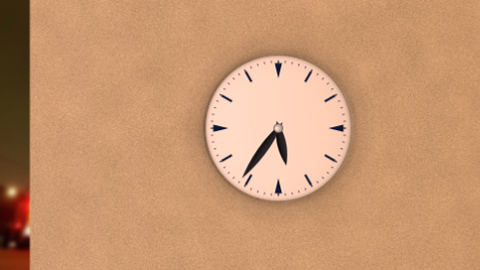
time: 5:36
